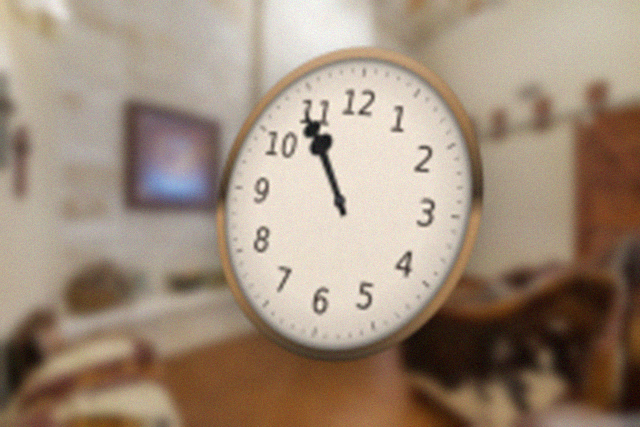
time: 10:54
